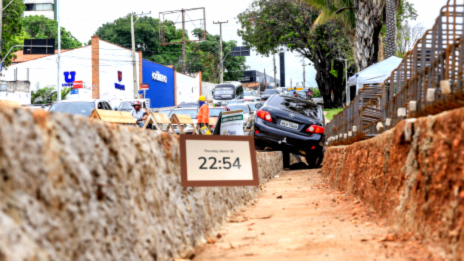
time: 22:54
